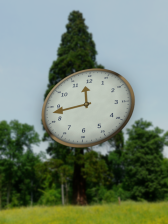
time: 11:43
